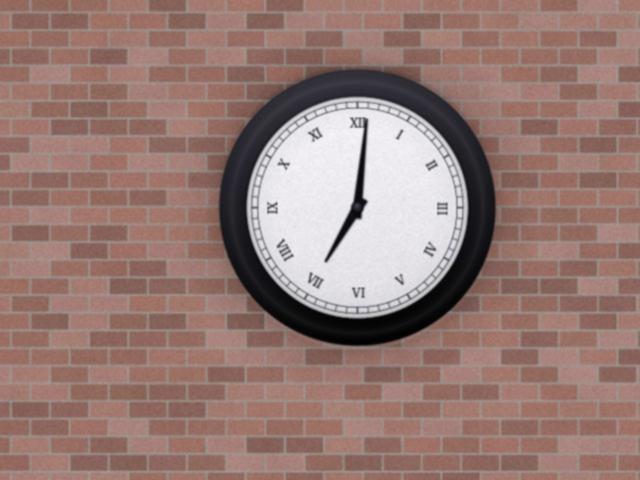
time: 7:01
